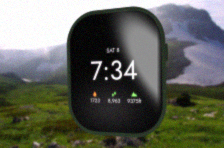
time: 7:34
